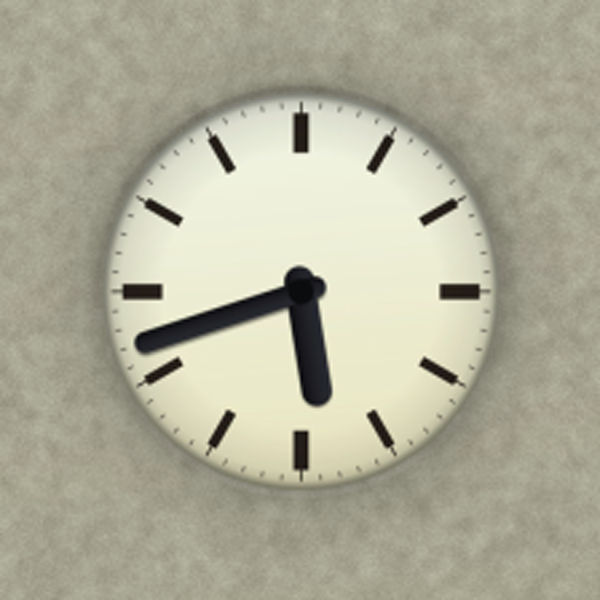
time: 5:42
